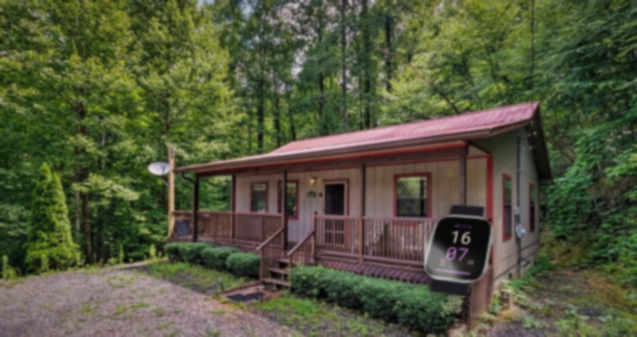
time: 16:07
